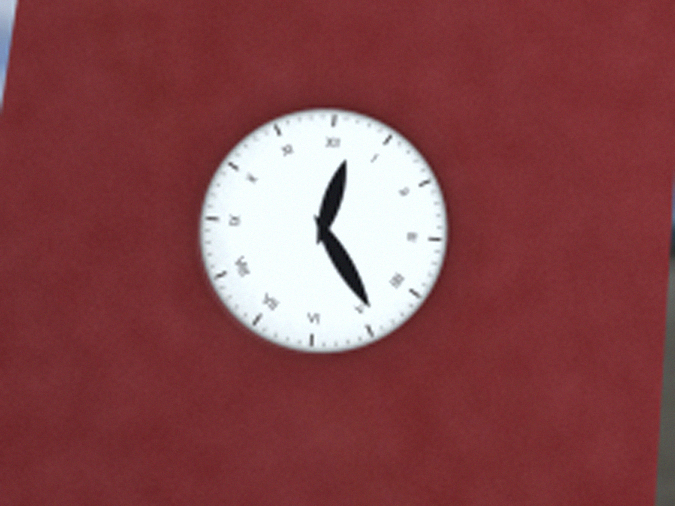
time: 12:24
